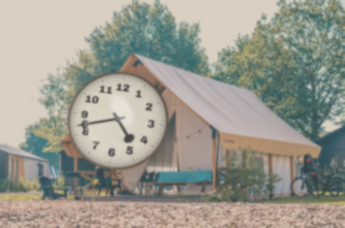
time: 4:42
